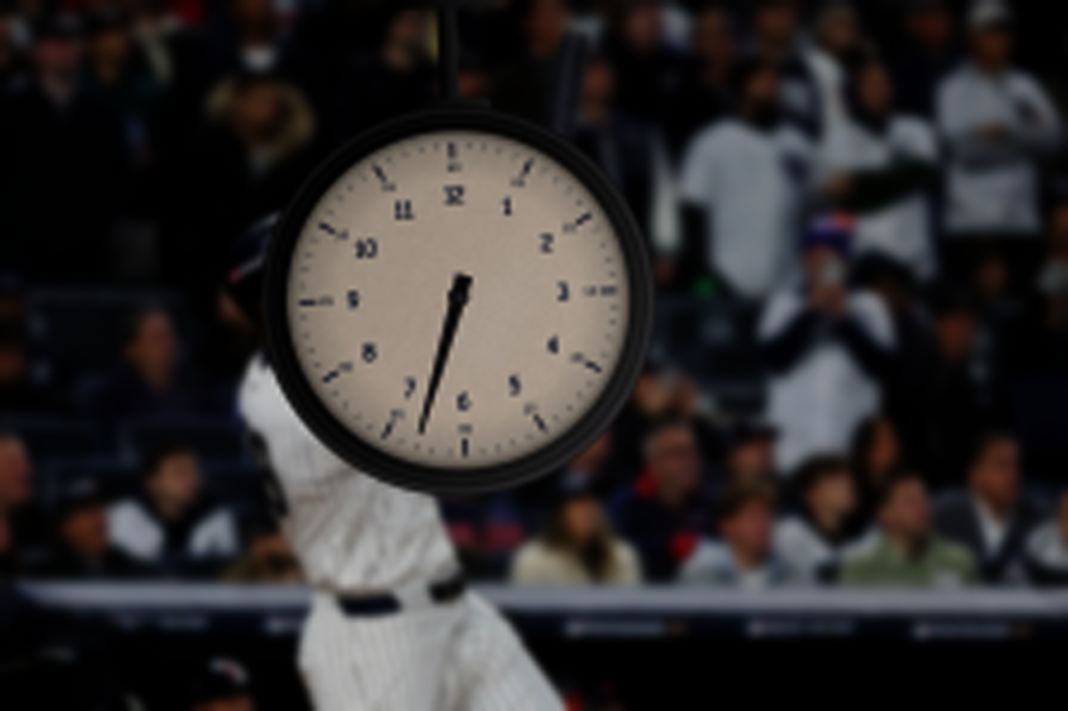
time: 6:33
